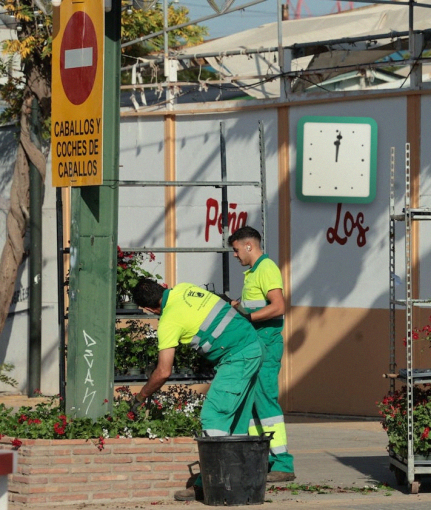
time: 12:01
